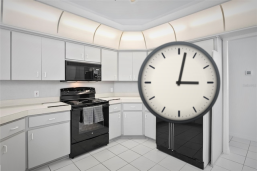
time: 3:02
